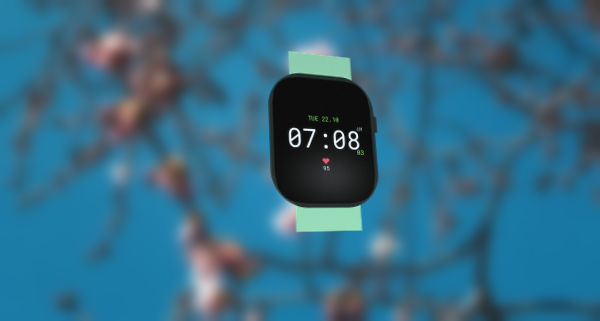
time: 7:08
